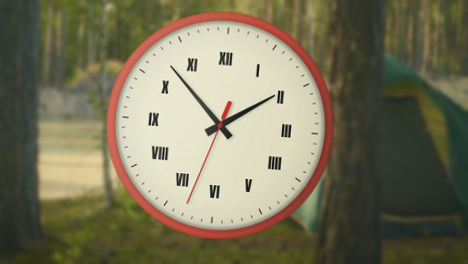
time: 1:52:33
